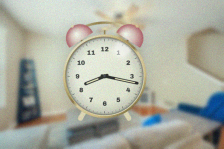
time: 8:17
